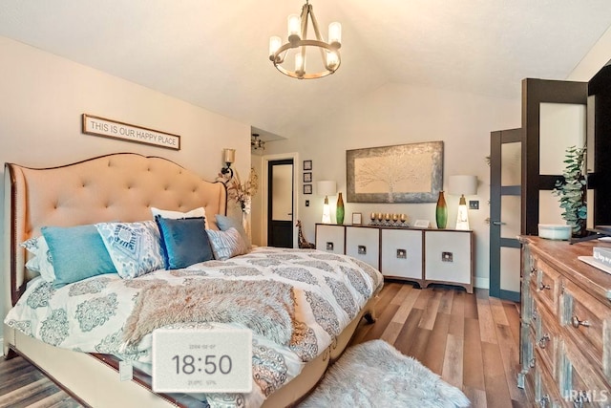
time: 18:50
